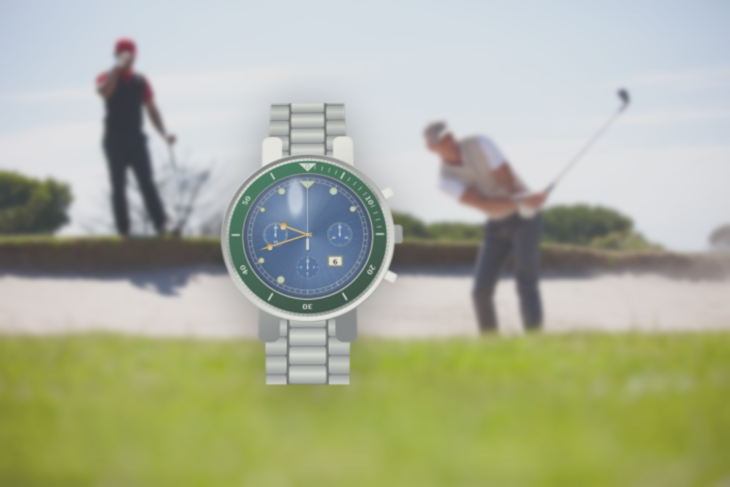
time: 9:42
